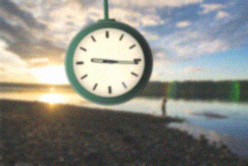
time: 9:16
